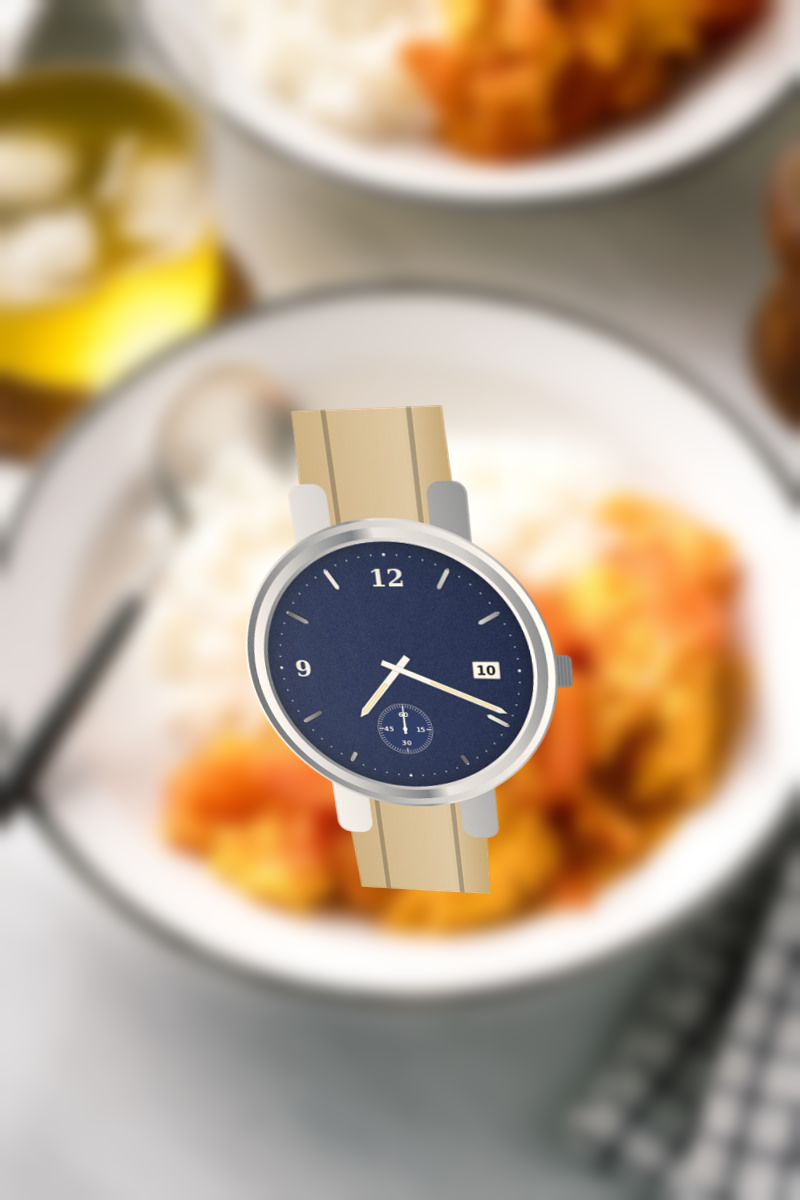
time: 7:19
